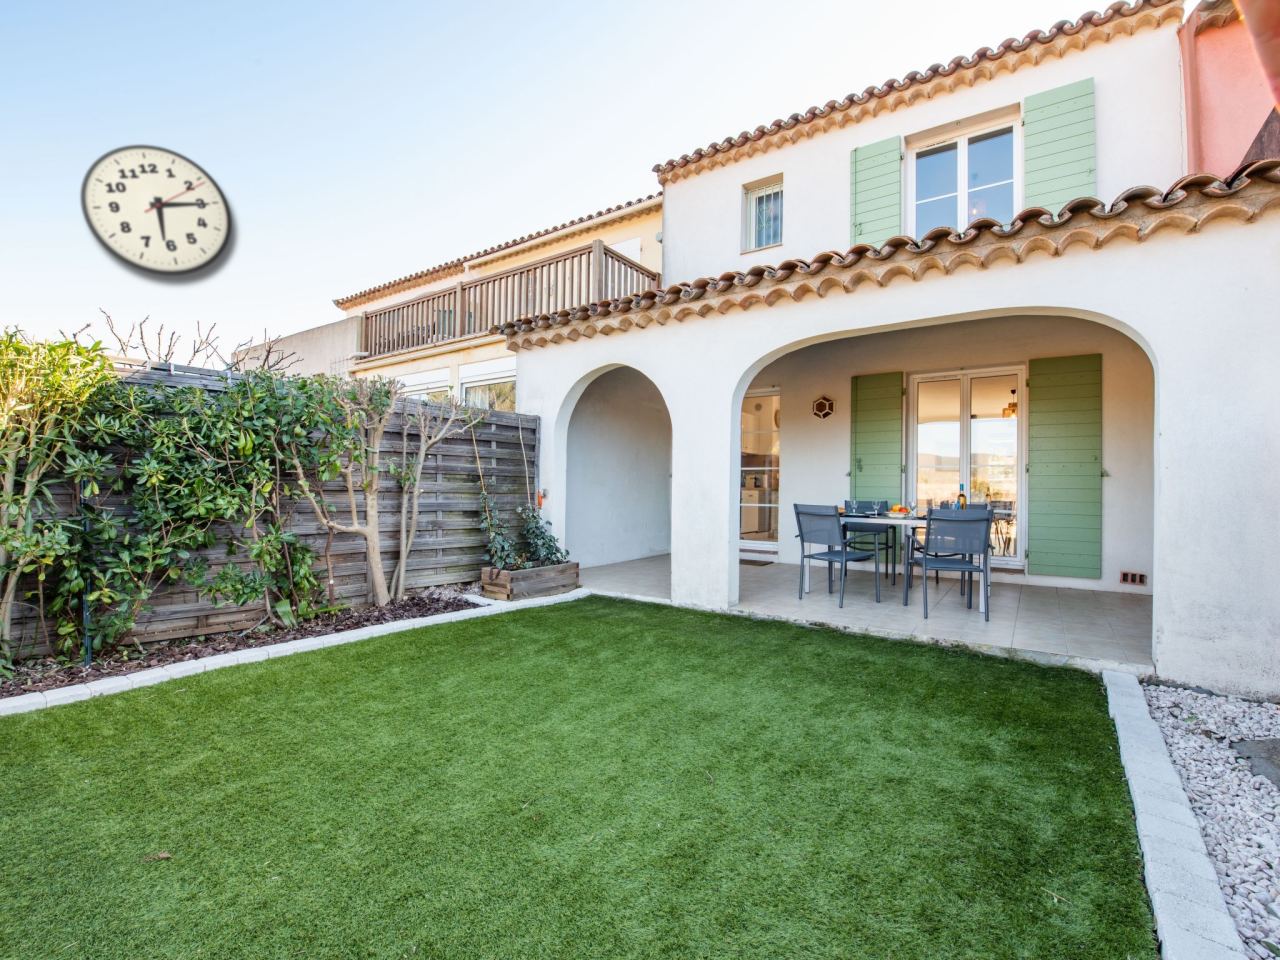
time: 6:15:11
